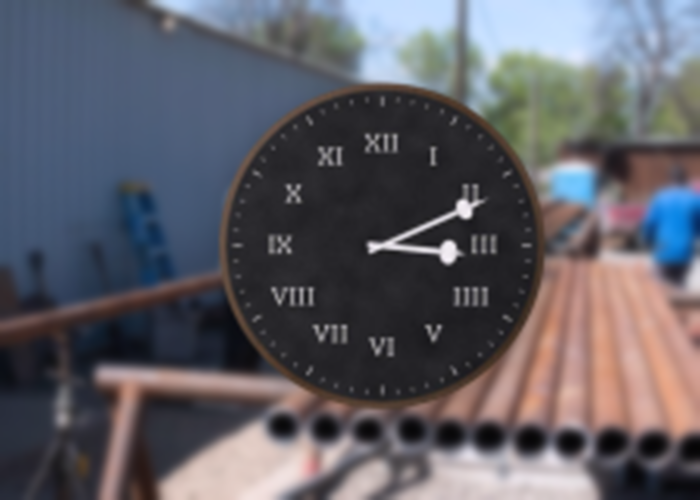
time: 3:11
